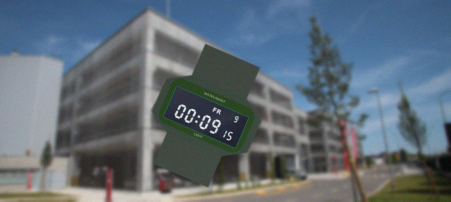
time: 0:09:15
